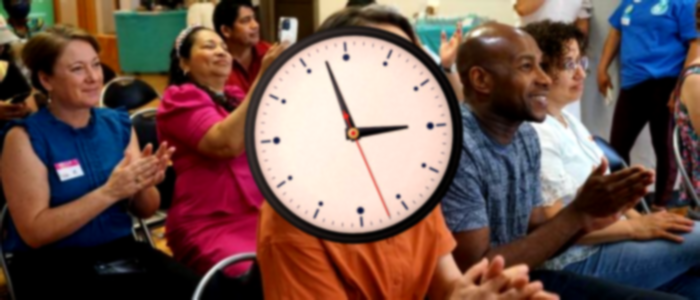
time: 2:57:27
